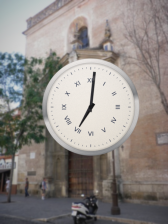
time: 7:01
